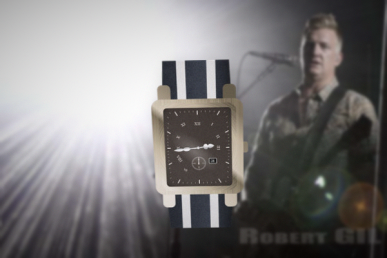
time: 2:44
